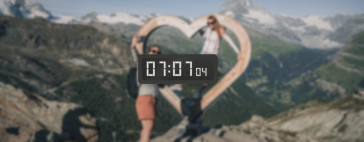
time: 7:07:04
